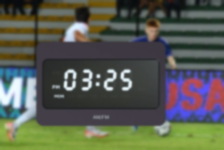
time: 3:25
